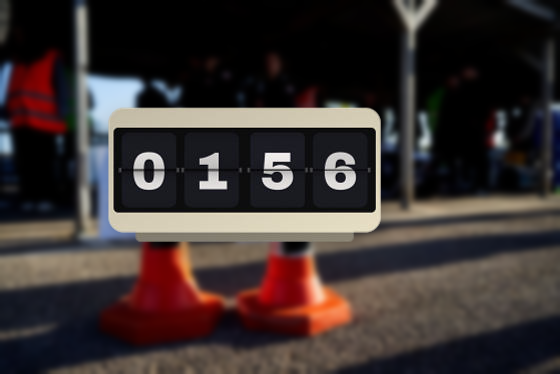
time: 1:56
